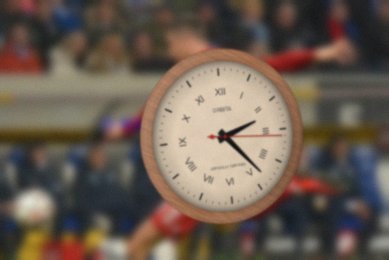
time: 2:23:16
